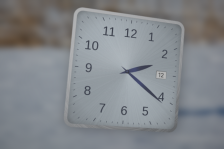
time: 2:21
